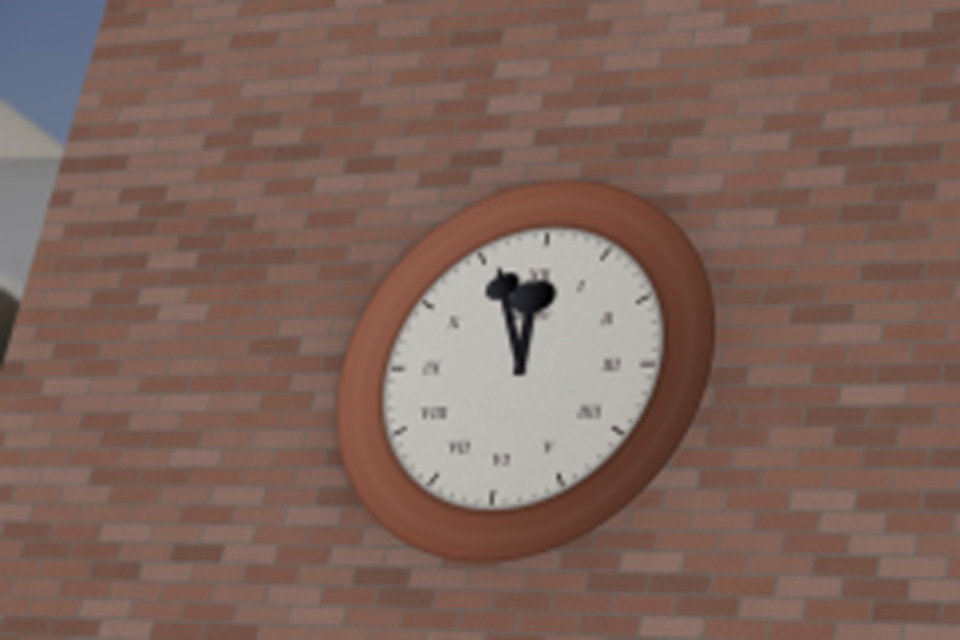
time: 11:56
